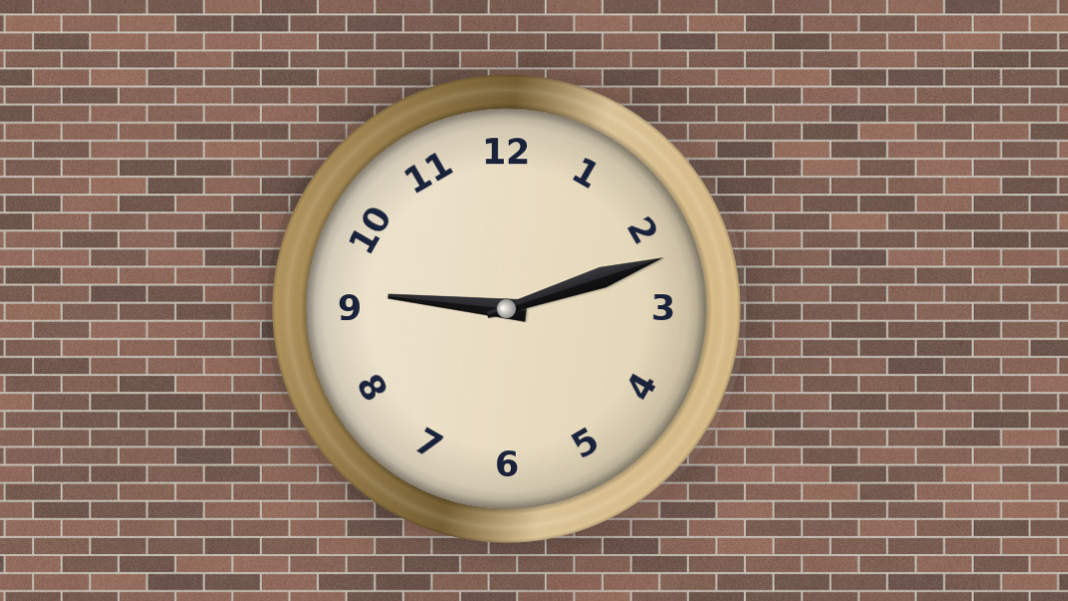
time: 9:12
